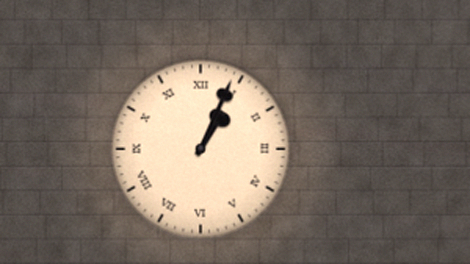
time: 1:04
